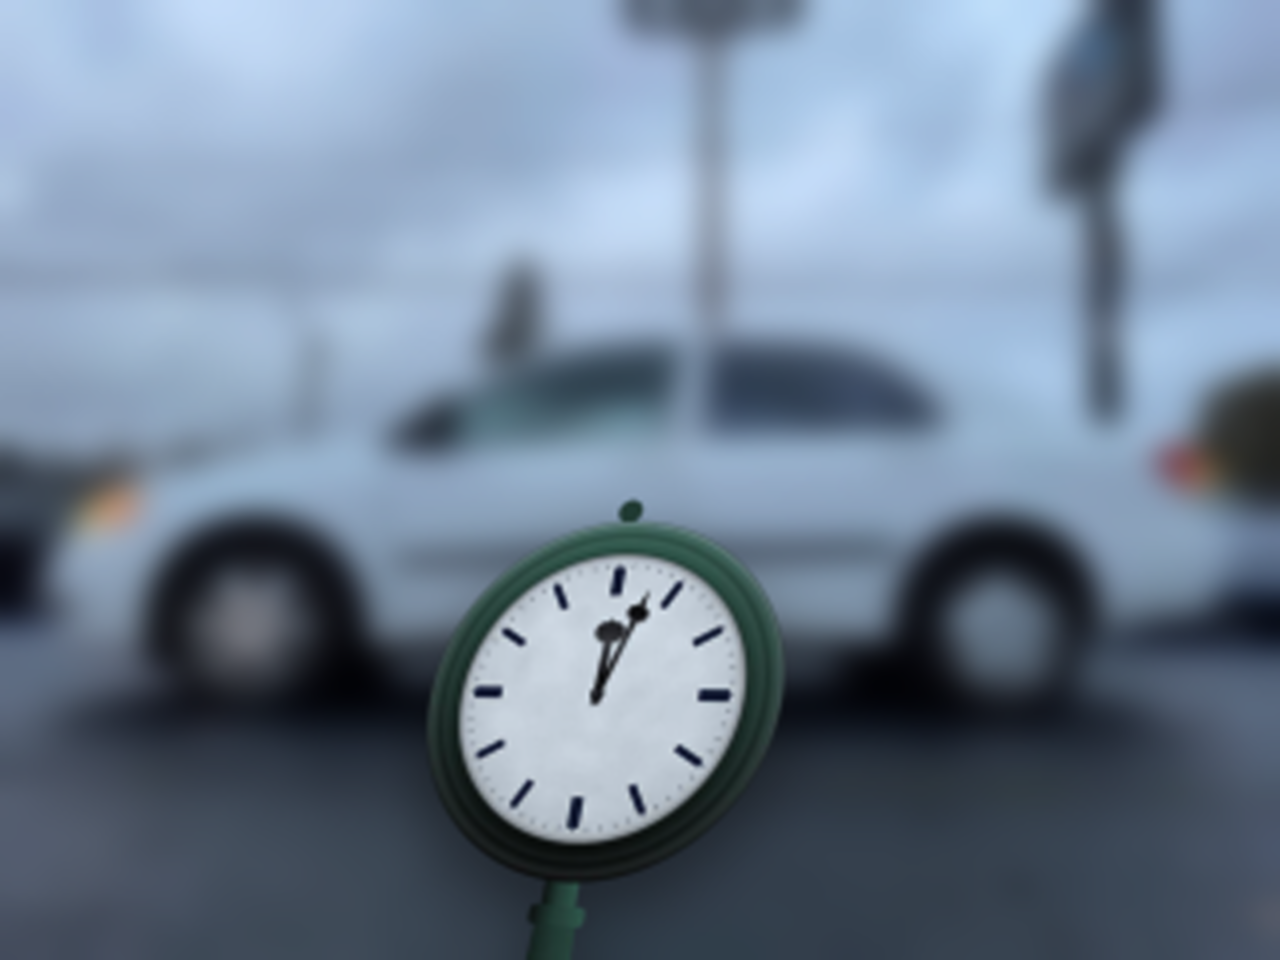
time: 12:03
